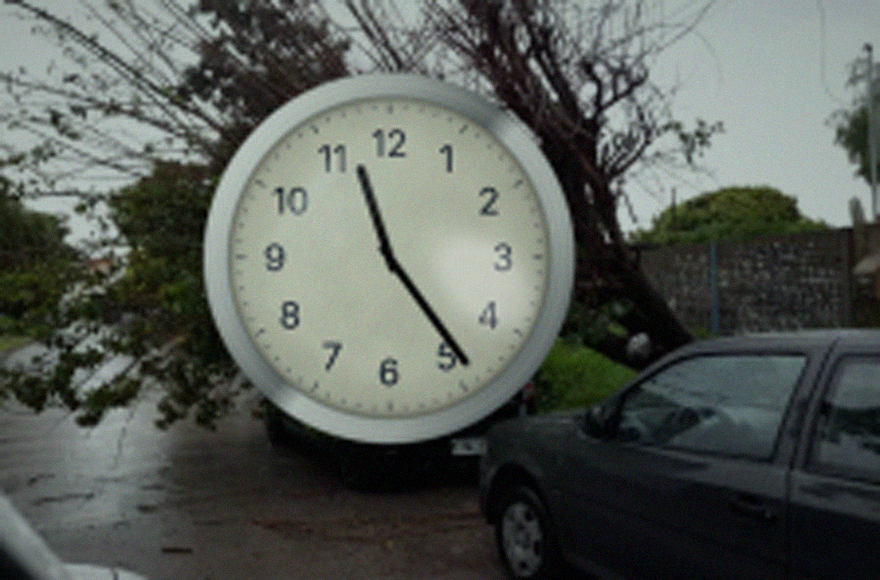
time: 11:24
